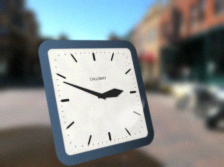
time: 2:49
